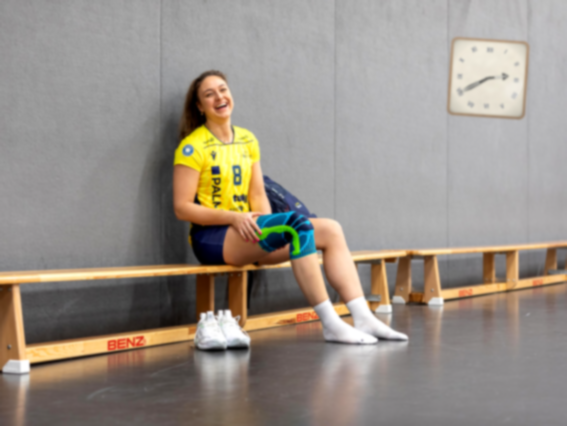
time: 2:40
